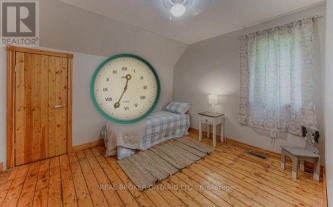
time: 12:35
